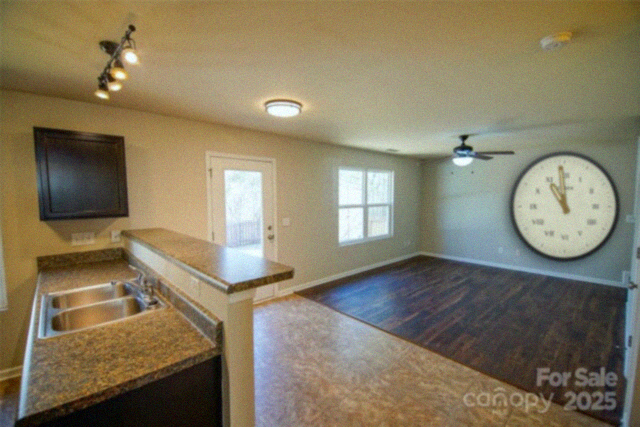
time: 10:59
